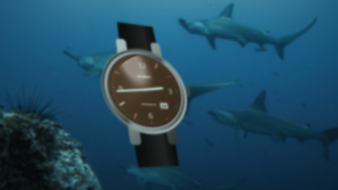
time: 2:44
